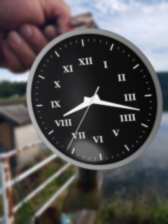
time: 8:17:36
